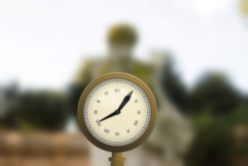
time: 8:06
